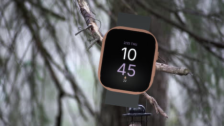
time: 10:45
